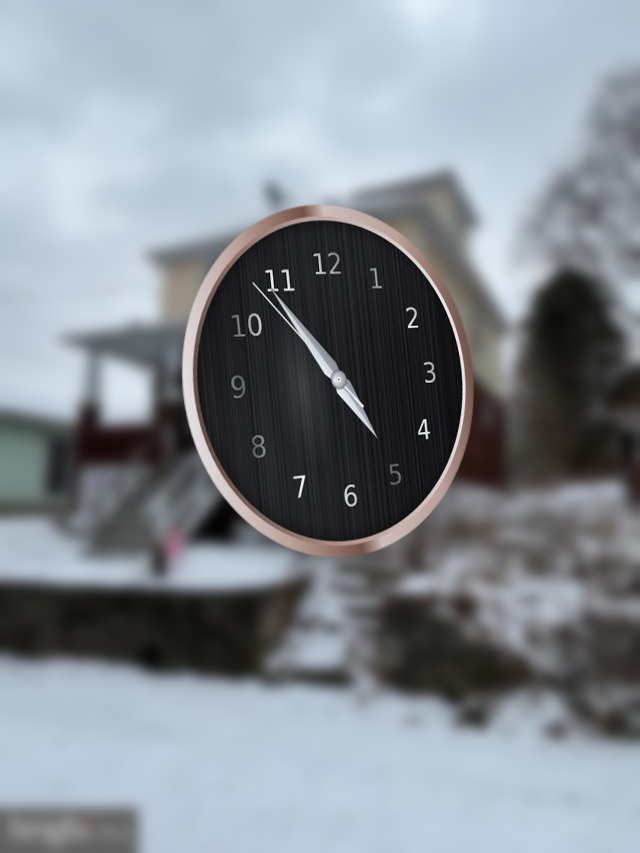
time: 4:53:53
